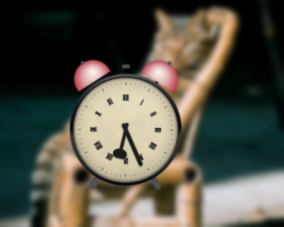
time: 6:26
